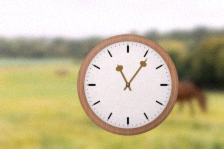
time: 11:06
